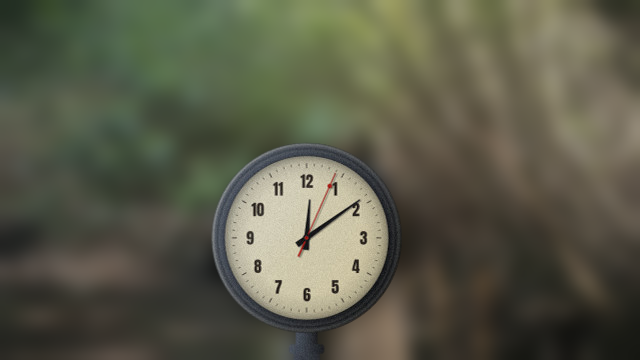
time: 12:09:04
